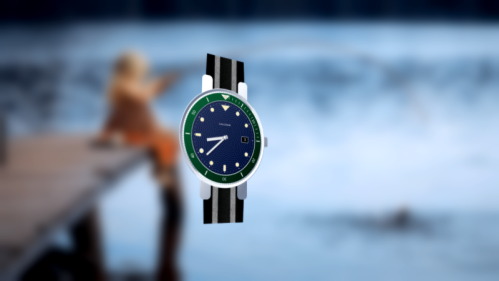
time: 8:38
